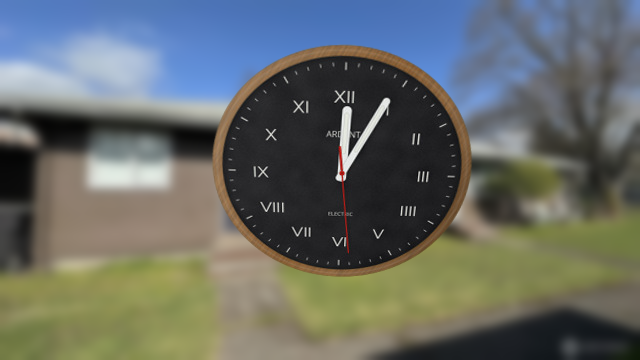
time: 12:04:29
